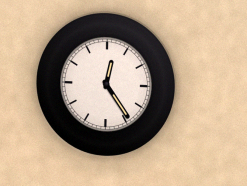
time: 12:24
